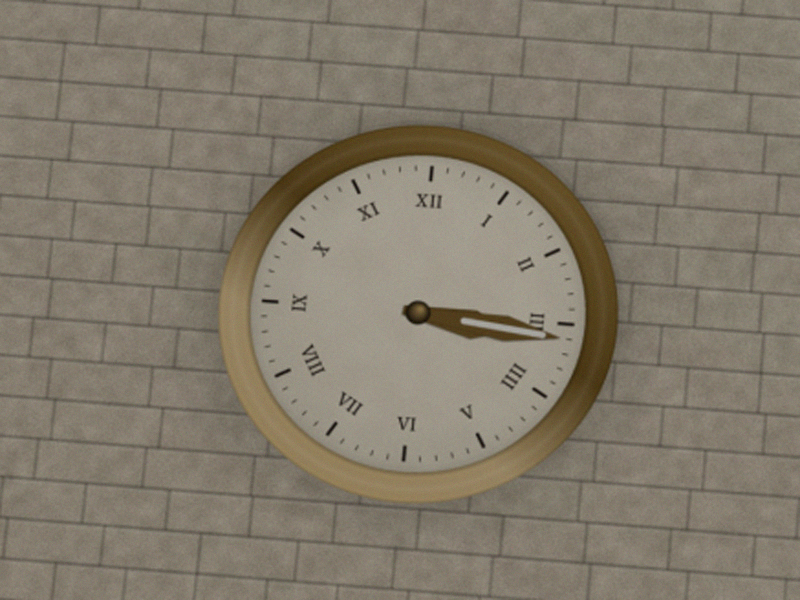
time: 3:16
